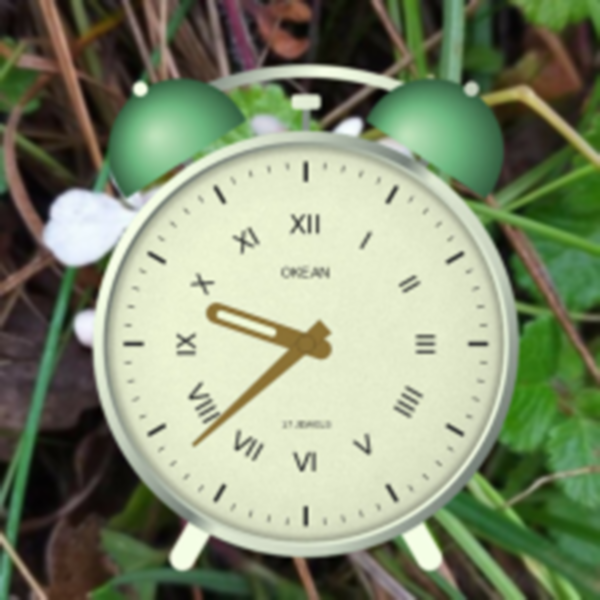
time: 9:38
